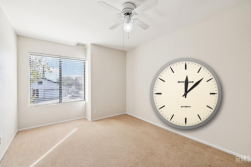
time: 12:08
